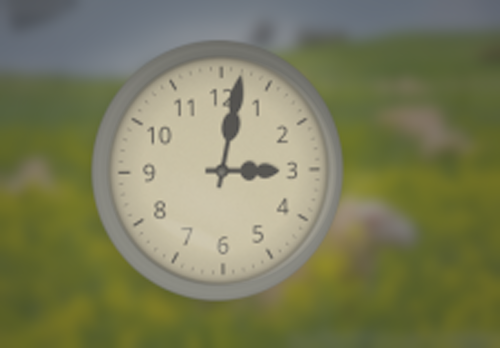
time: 3:02
